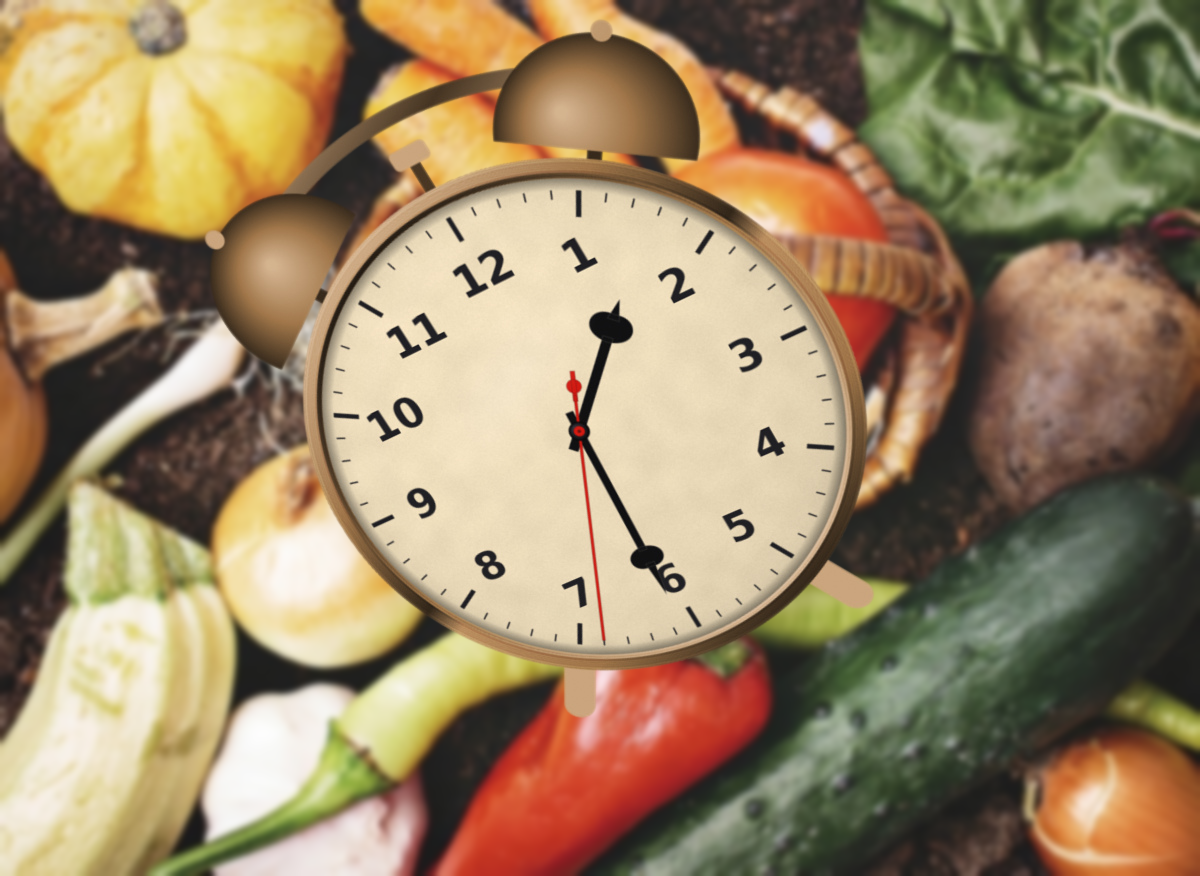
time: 1:30:34
